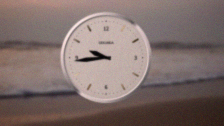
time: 9:44
